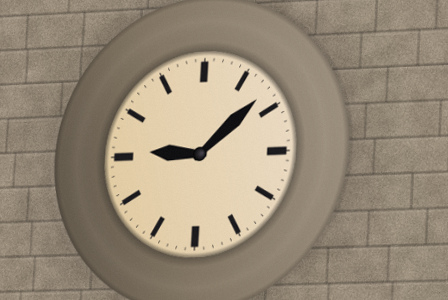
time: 9:08
